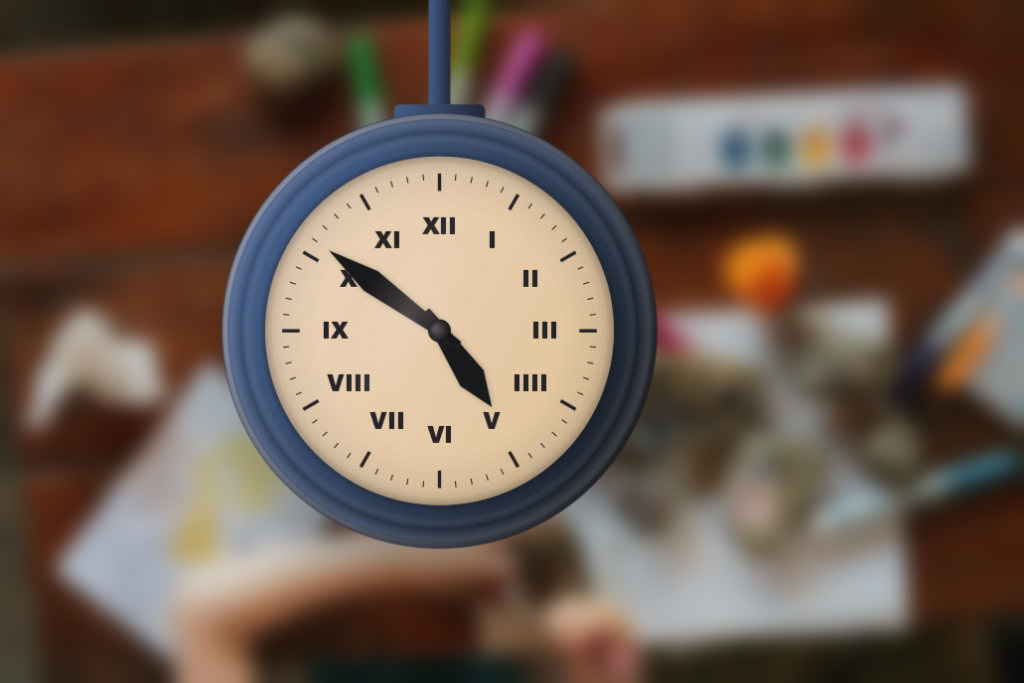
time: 4:51
